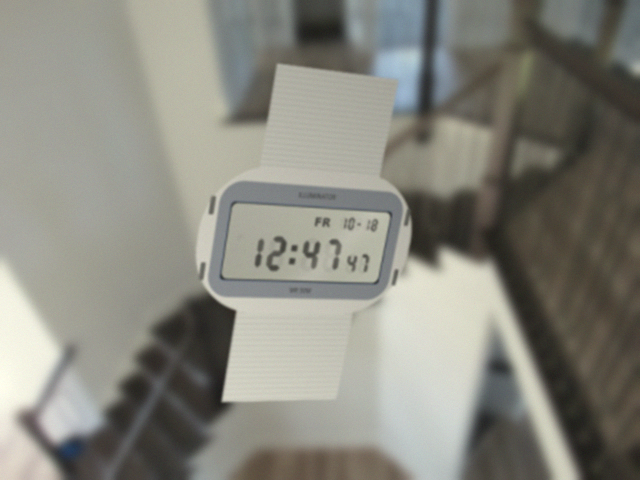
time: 12:47:47
